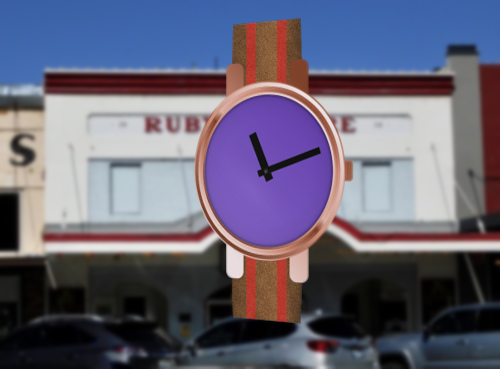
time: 11:12
